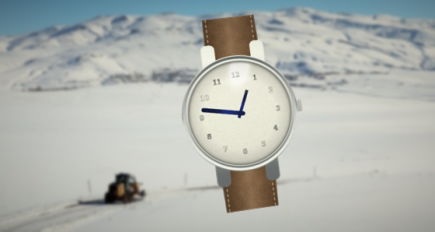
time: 12:47
